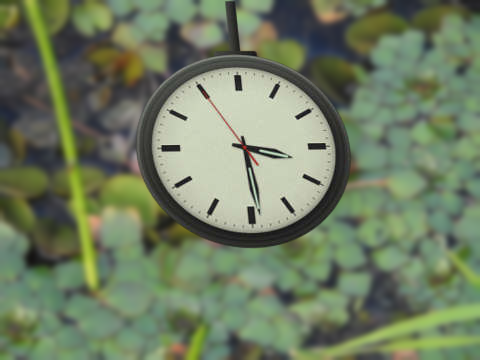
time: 3:28:55
